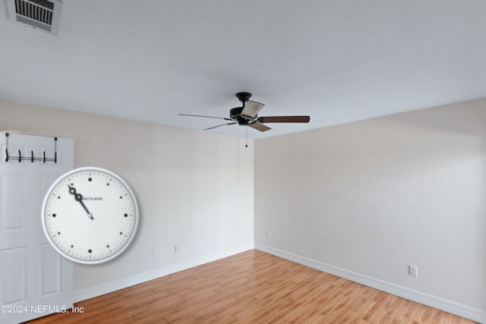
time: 10:54
